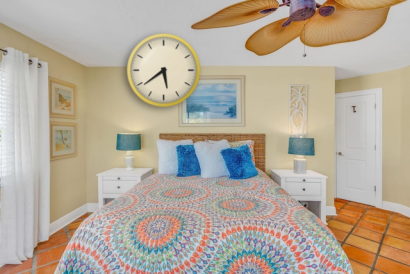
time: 5:39
